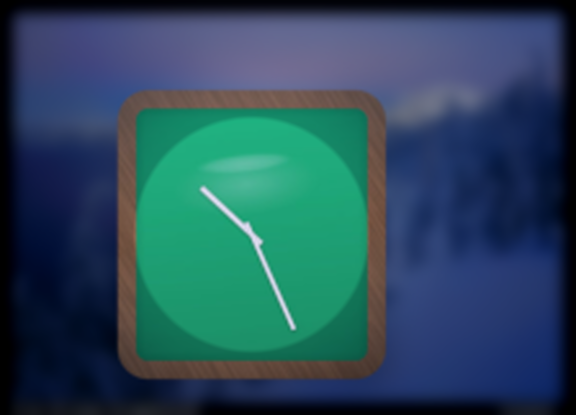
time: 10:26
